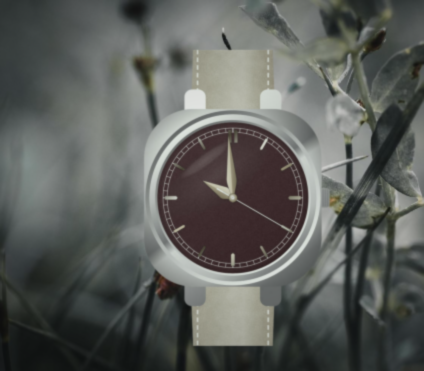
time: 9:59:20
